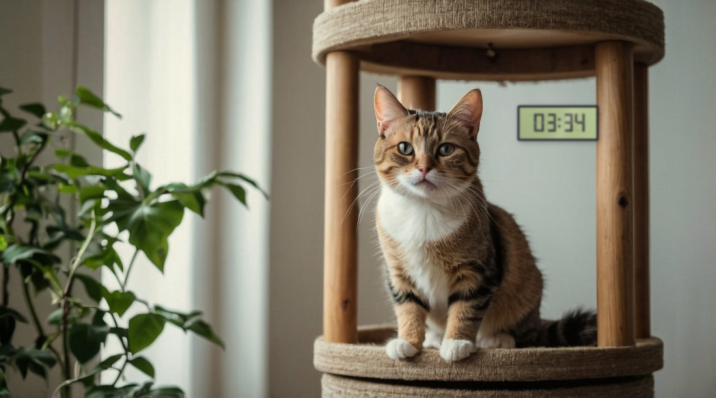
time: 3:34
